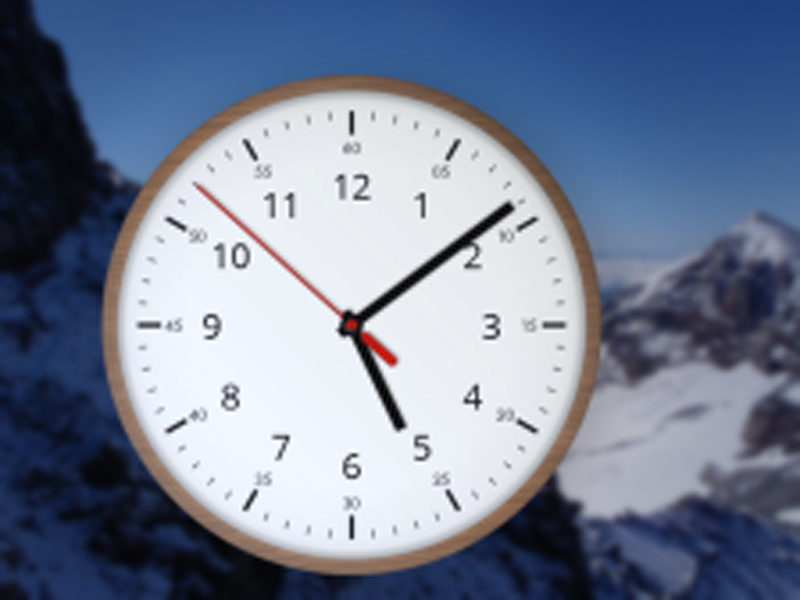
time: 5:08:52
